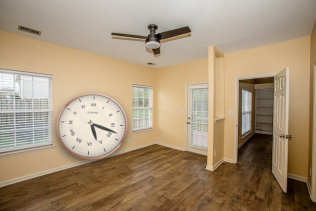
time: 5:18
